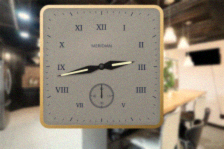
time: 2:43
